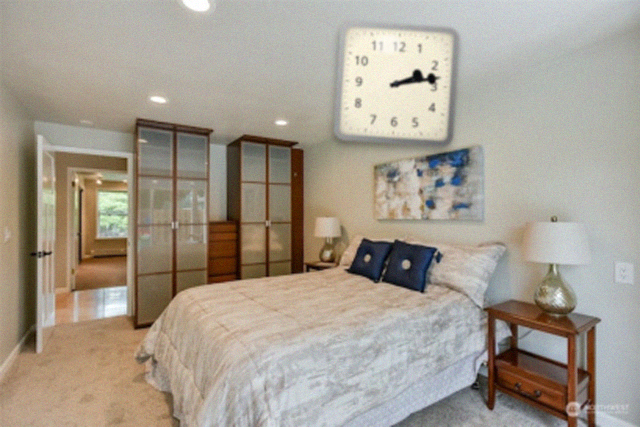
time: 2:13
